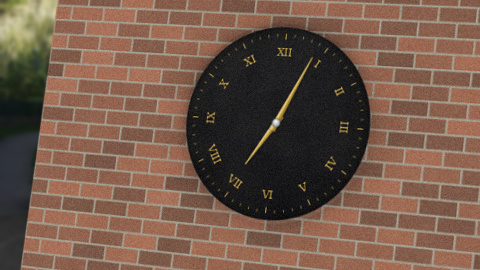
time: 7:04
